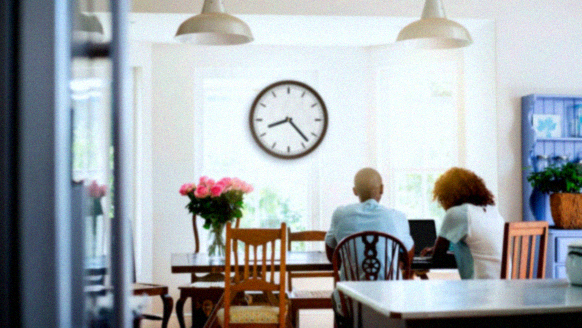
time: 8:23
